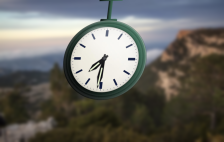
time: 7:31
